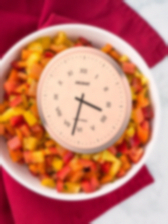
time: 3:32
